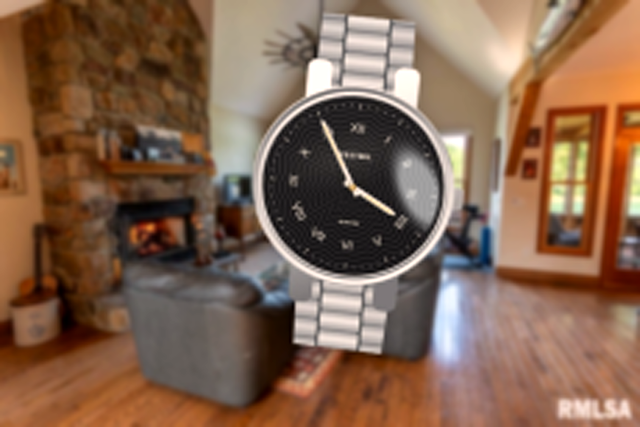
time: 3:55
